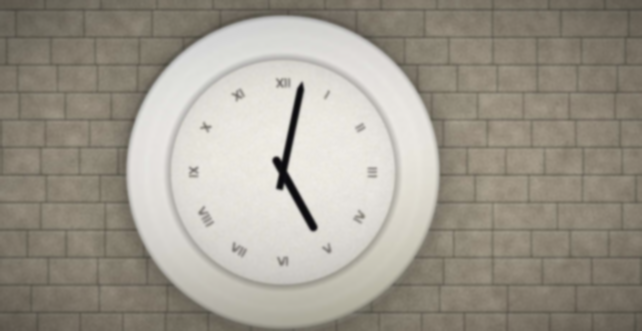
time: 5:02
